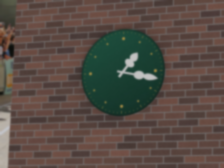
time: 1:17
